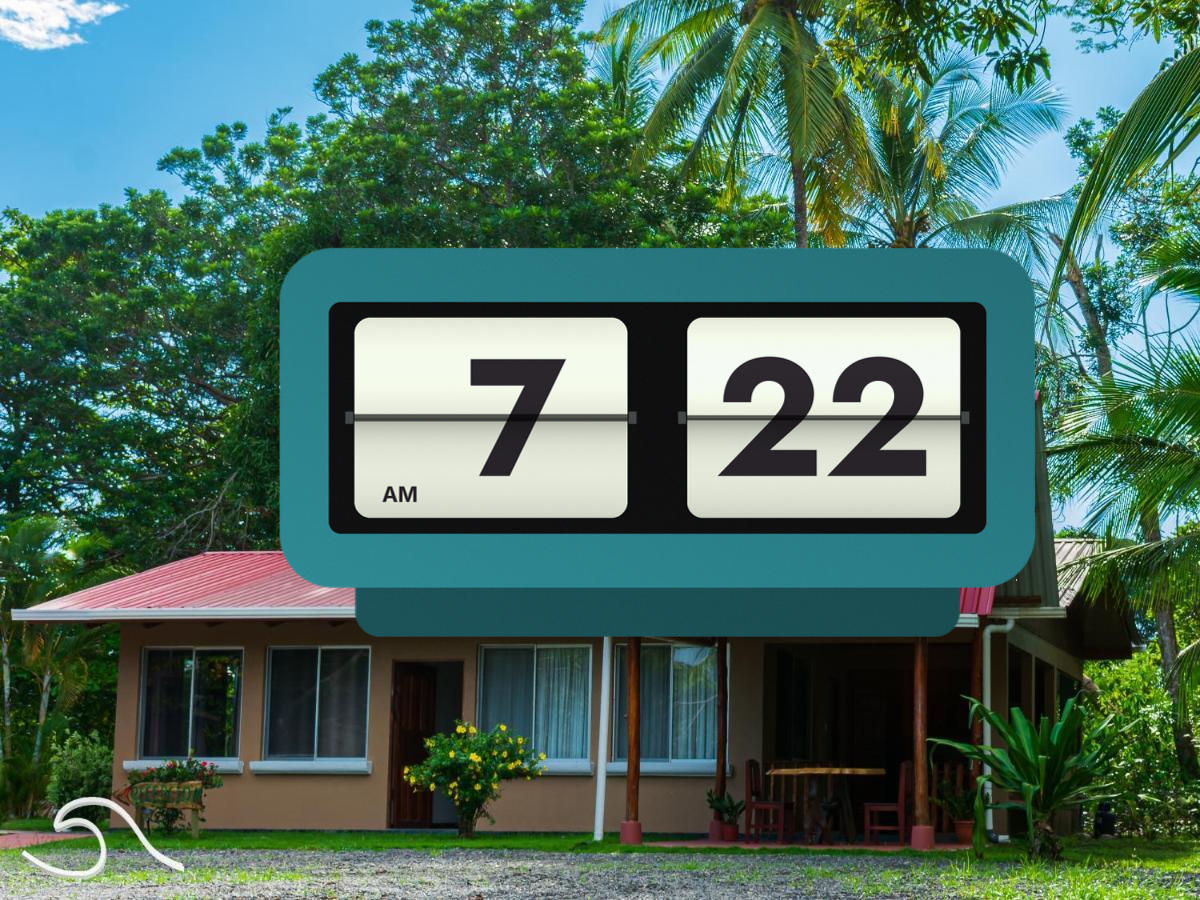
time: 7:22
